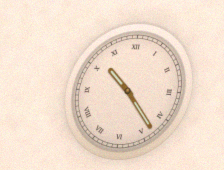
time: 10:23
